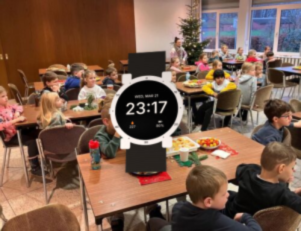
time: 23:17
